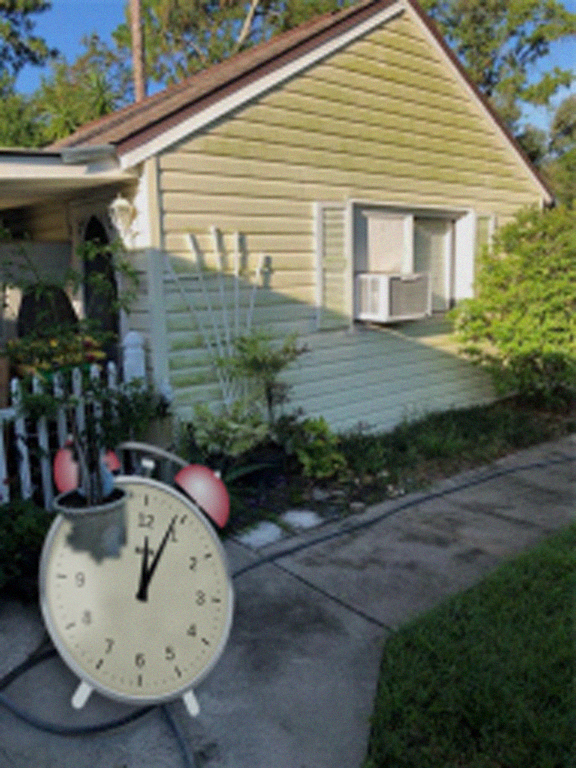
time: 12:04
